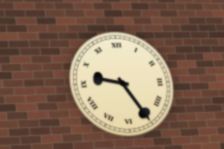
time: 9:25
